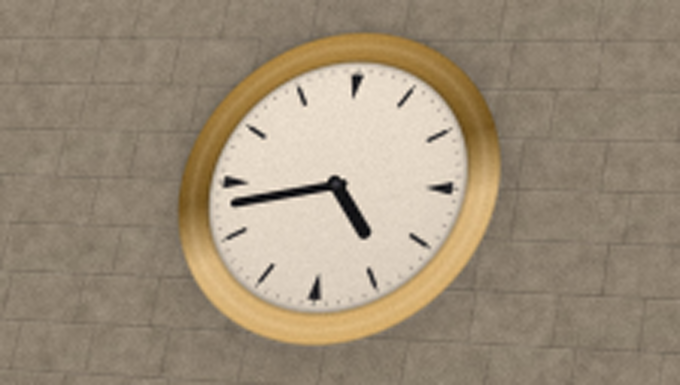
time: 4:43
